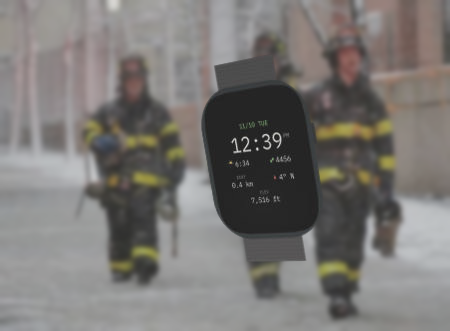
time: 12:39
